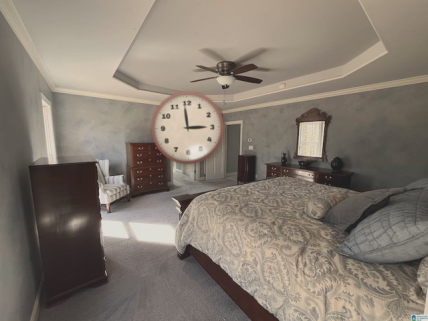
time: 2:59
